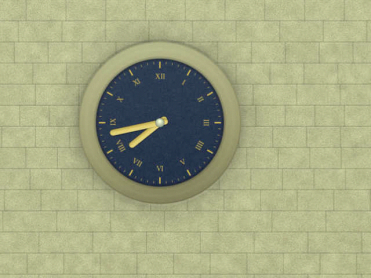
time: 7:43
